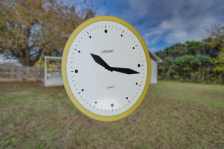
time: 10:17
